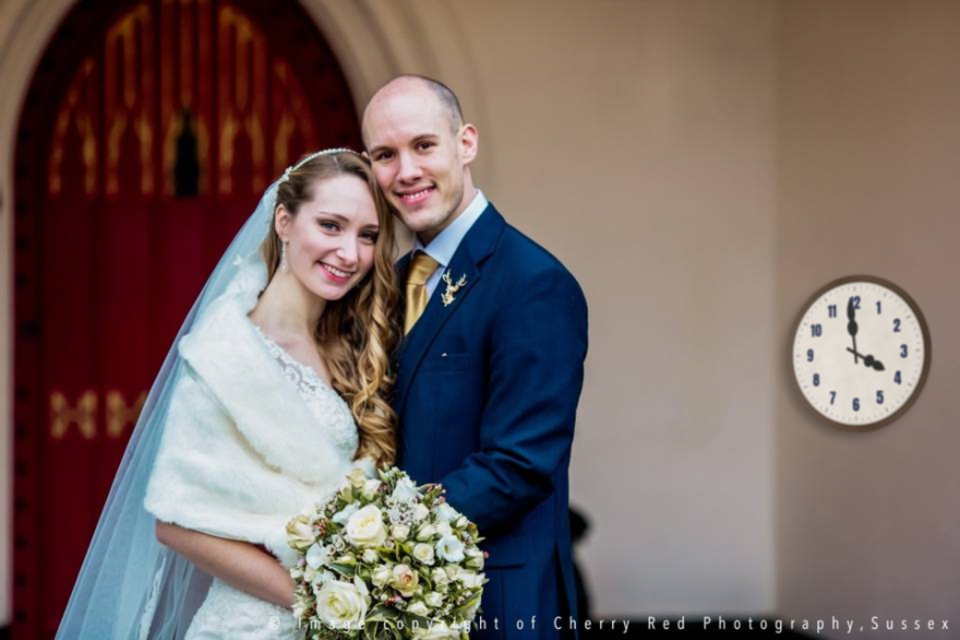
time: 3:59
